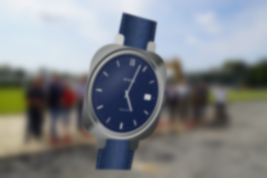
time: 5:03
